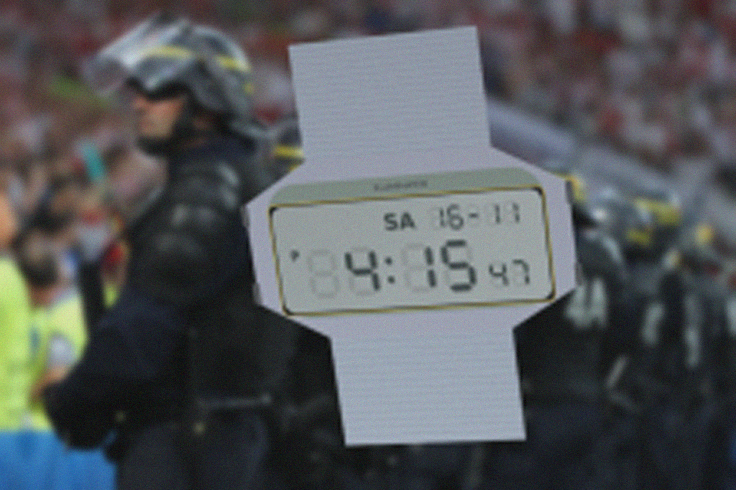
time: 4:15:47
